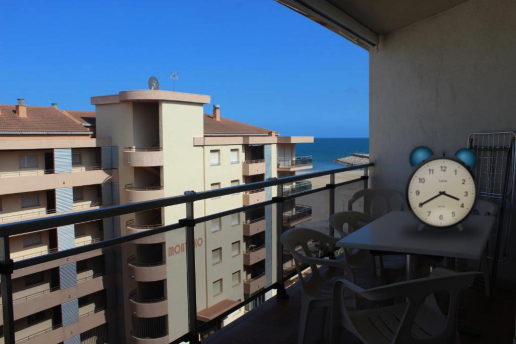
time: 3:40
